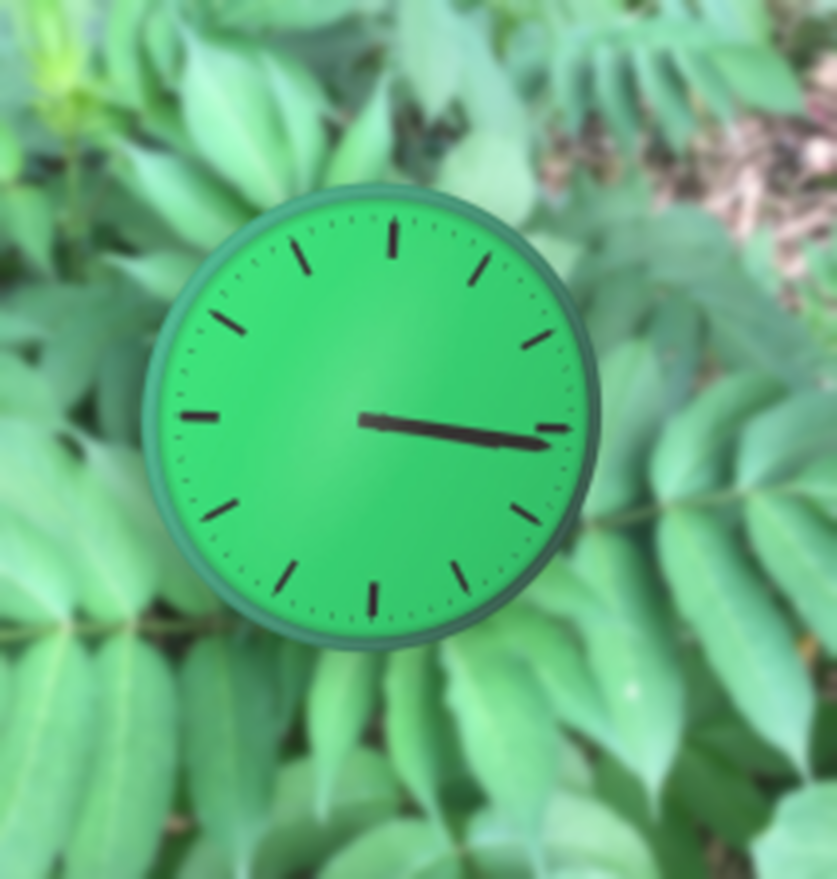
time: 3:16
